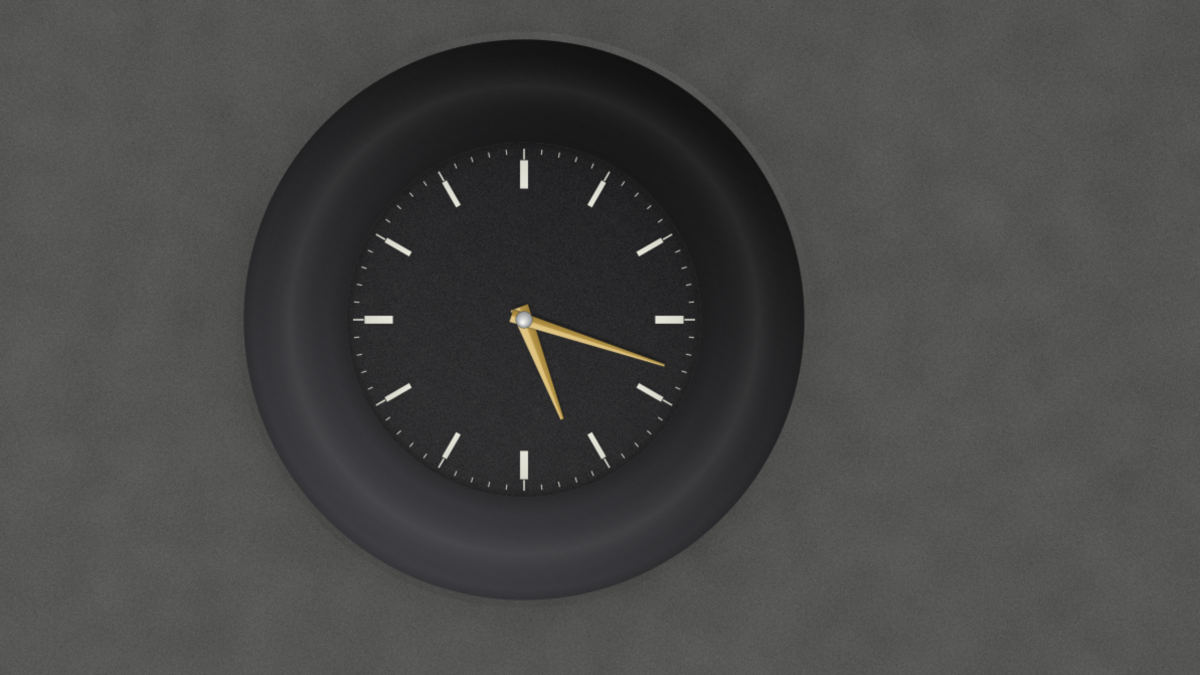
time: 5:18
